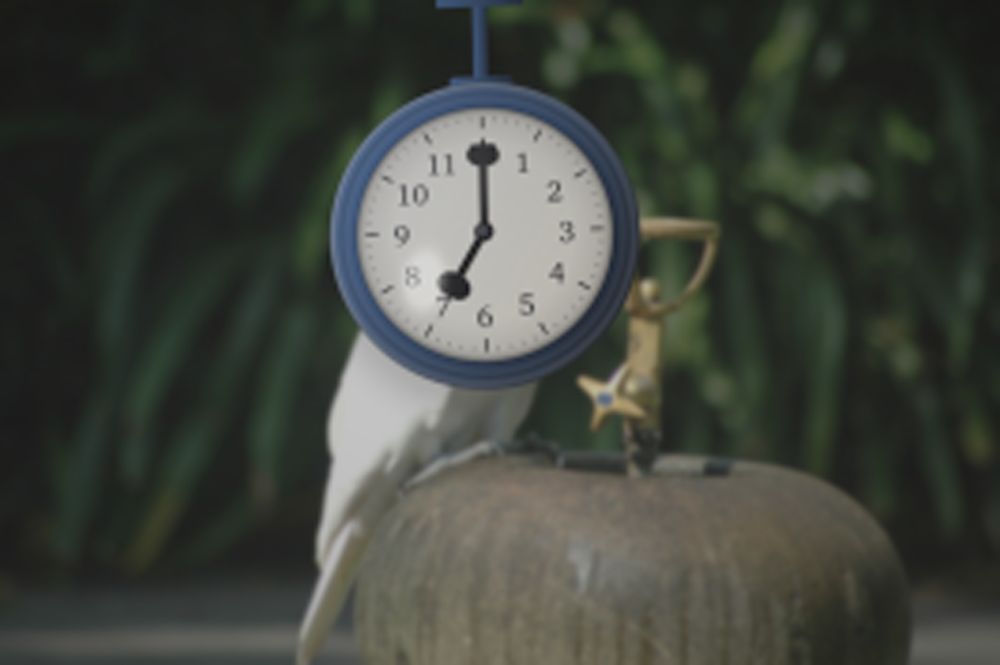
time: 7:00
